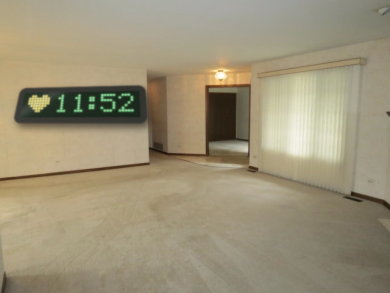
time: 11:52
